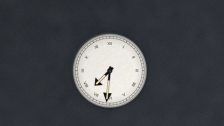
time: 7:31
